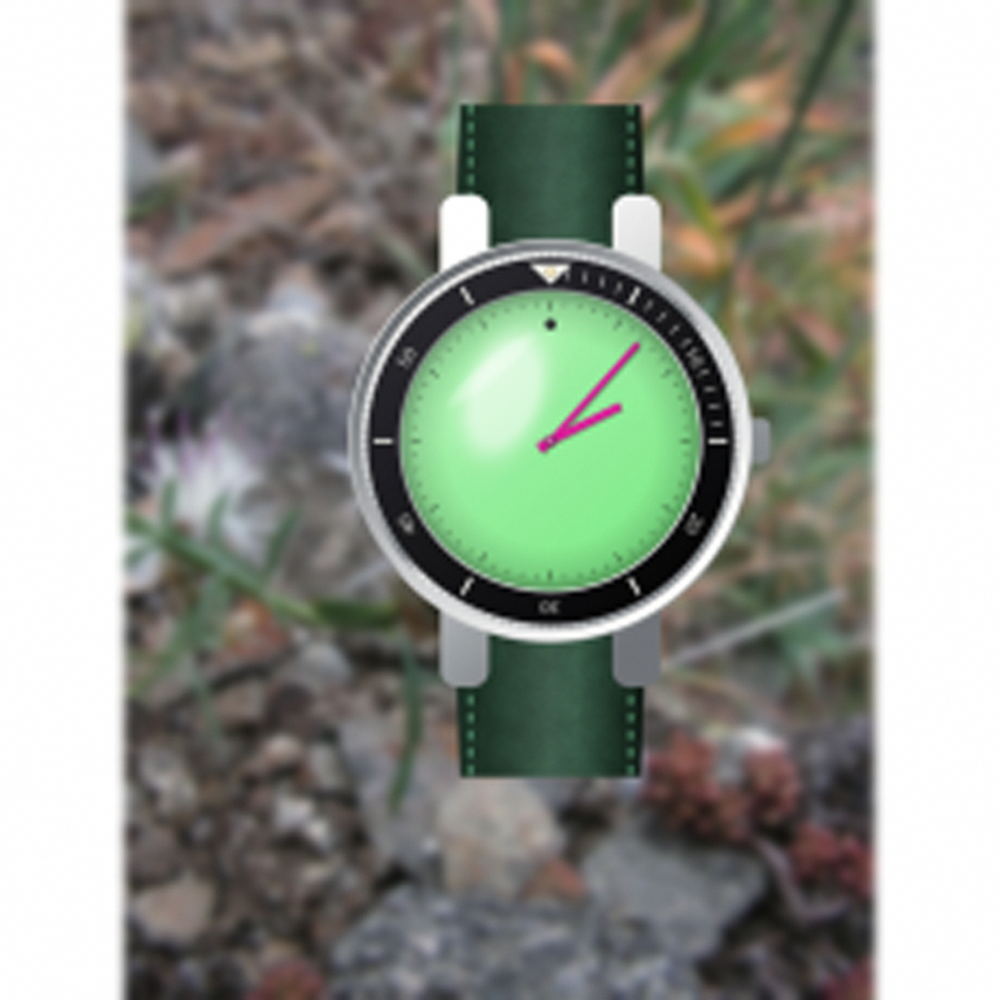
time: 2:07
